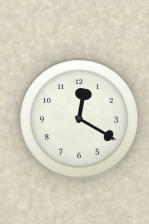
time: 12:20
